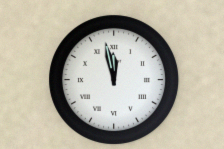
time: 11:58
